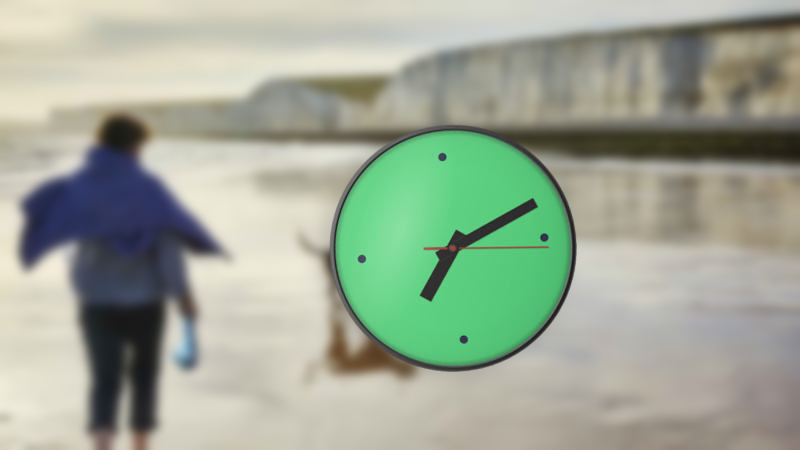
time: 7:11:16
